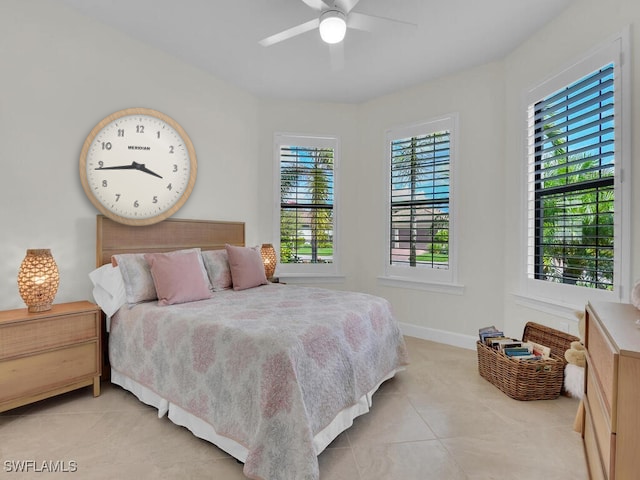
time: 3:44
